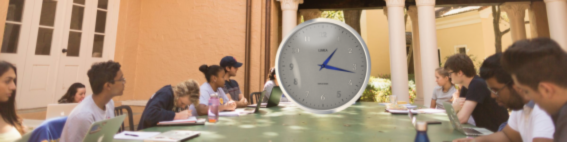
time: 1:17
